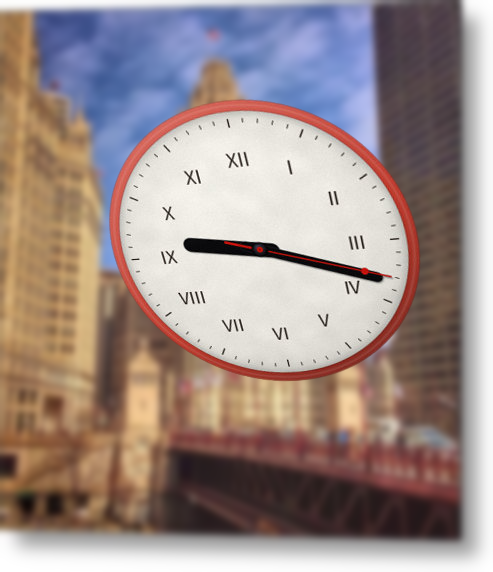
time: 9:18:18
